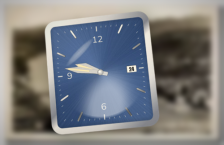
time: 9:47
